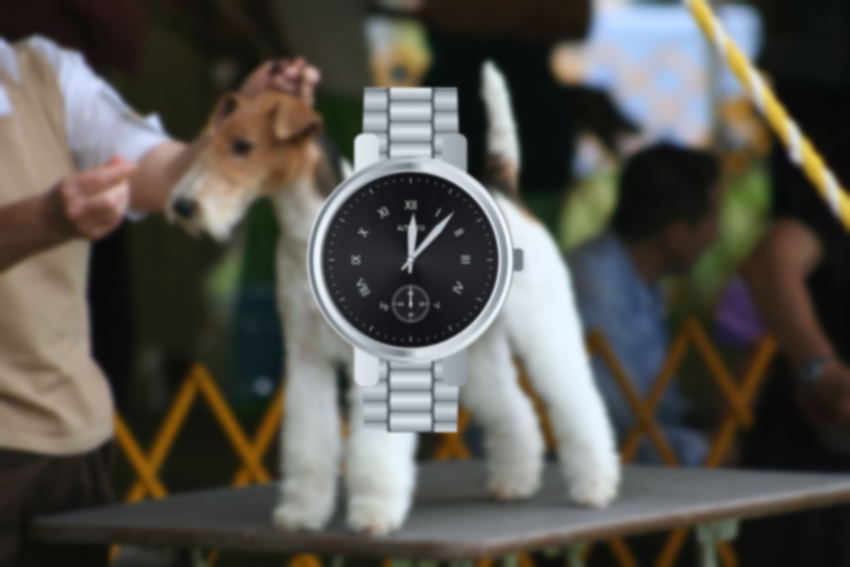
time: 12:07
